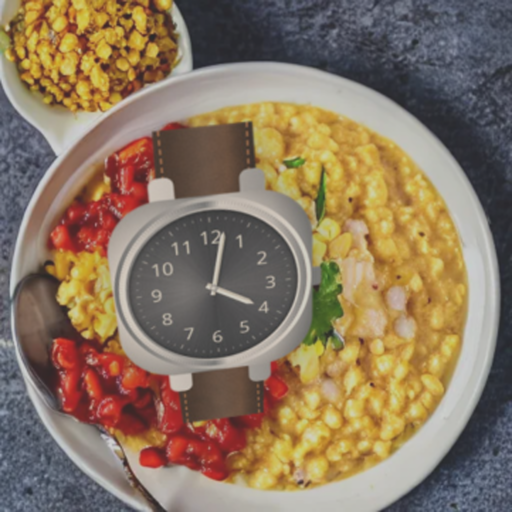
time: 4:02
